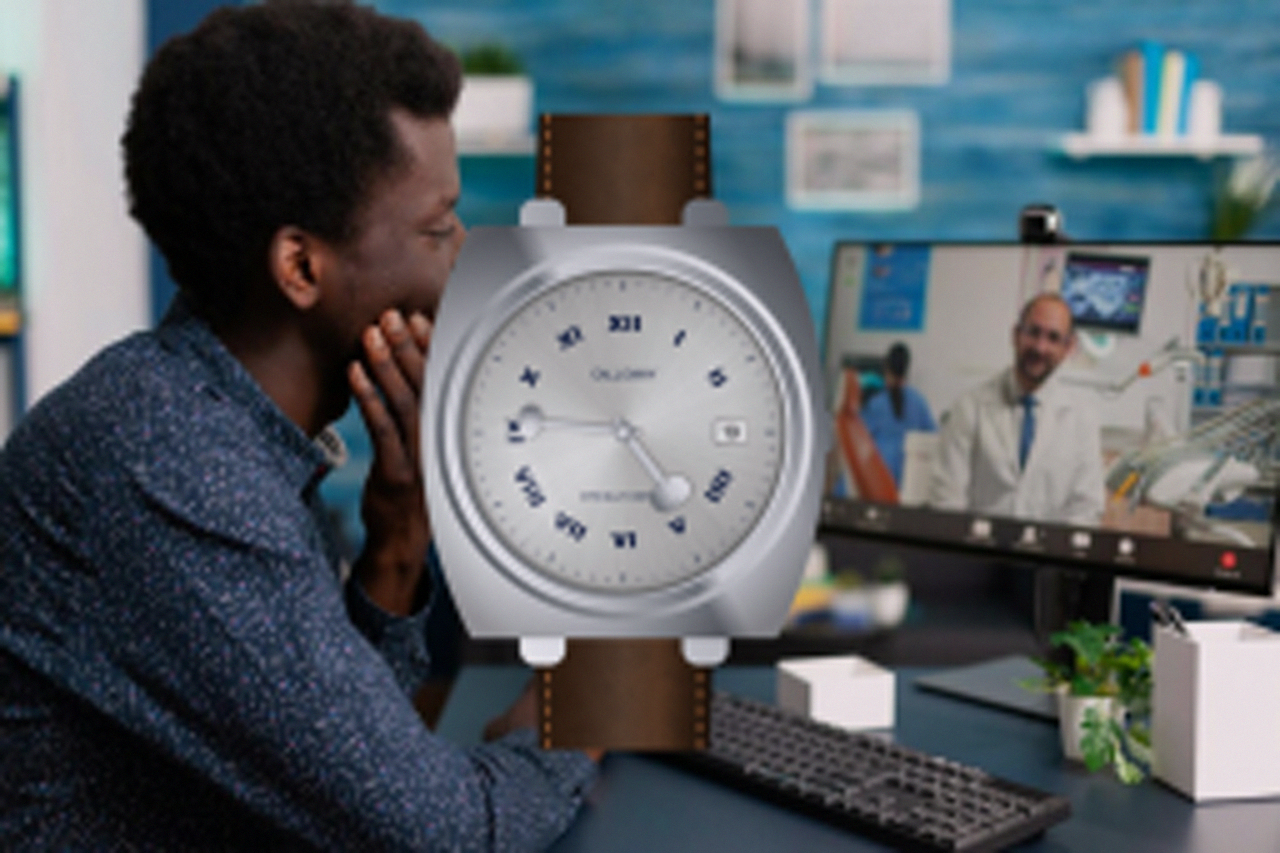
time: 4:46
